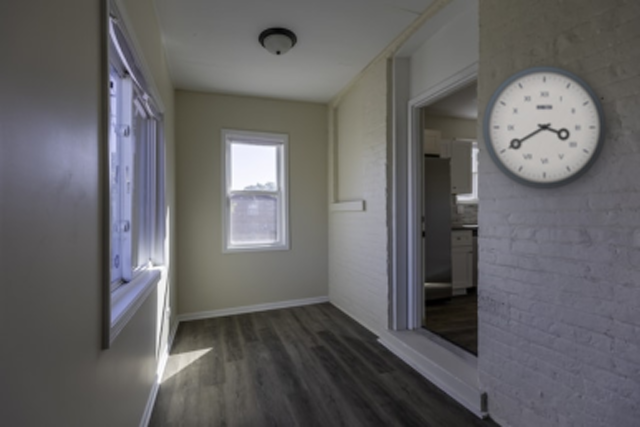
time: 3:40
